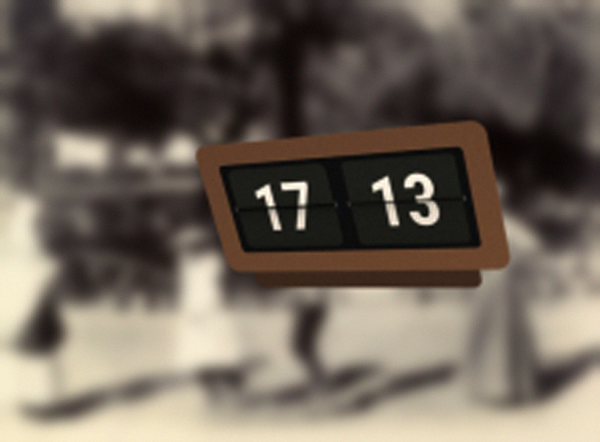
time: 17:13
